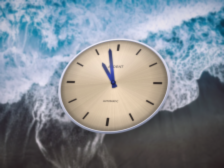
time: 10:58
